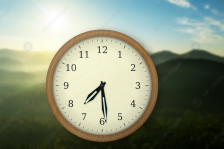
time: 7:29
